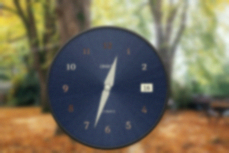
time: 12:33
